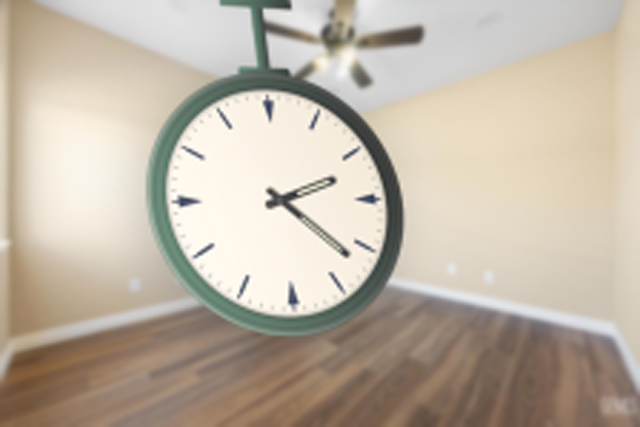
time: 2:22
